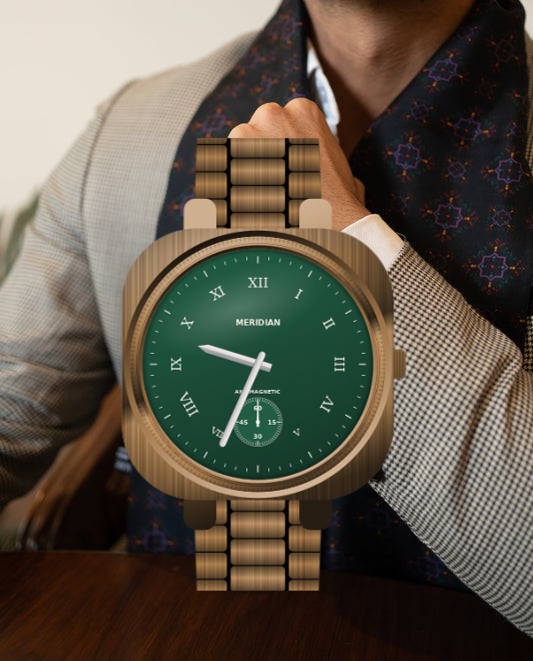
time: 9:34
